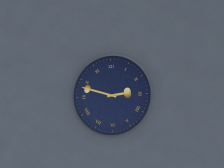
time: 2:48
